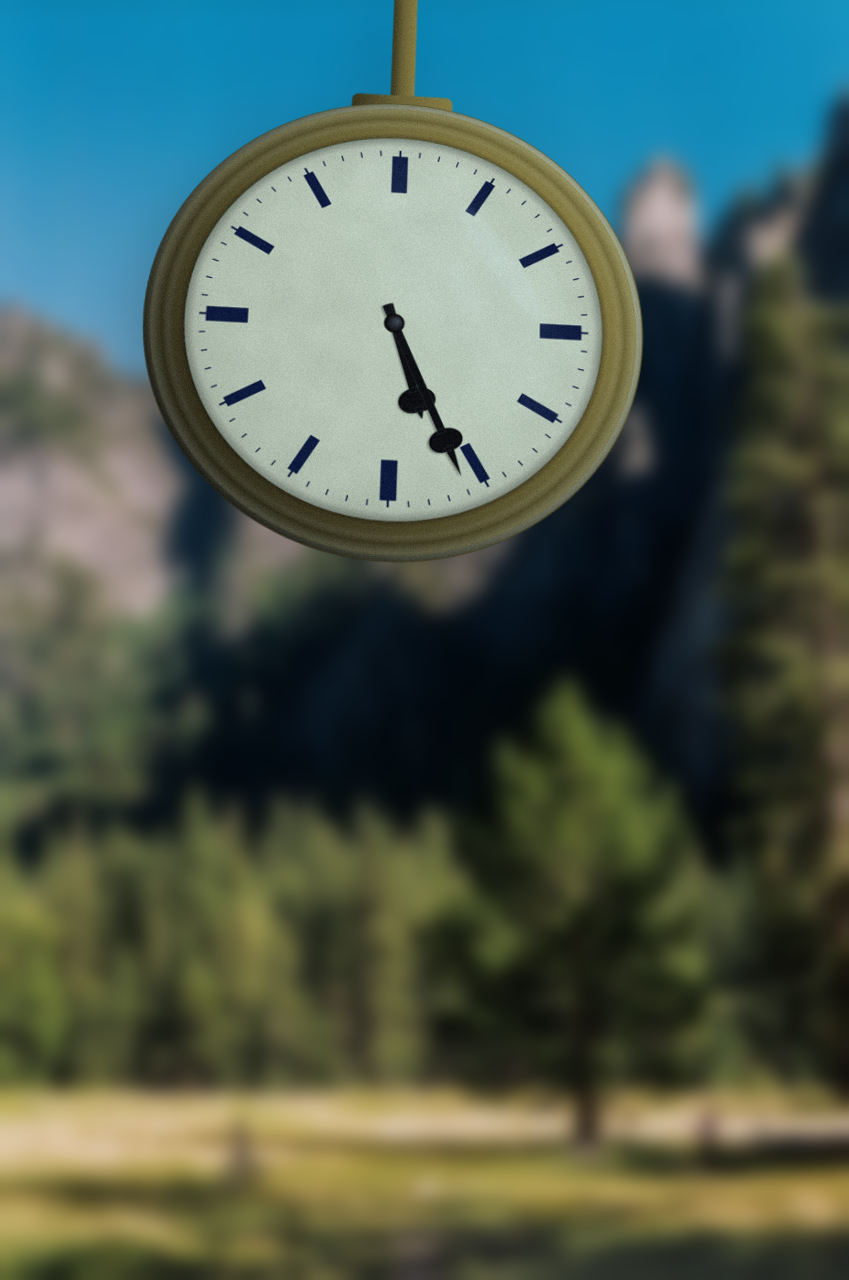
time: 5:26
